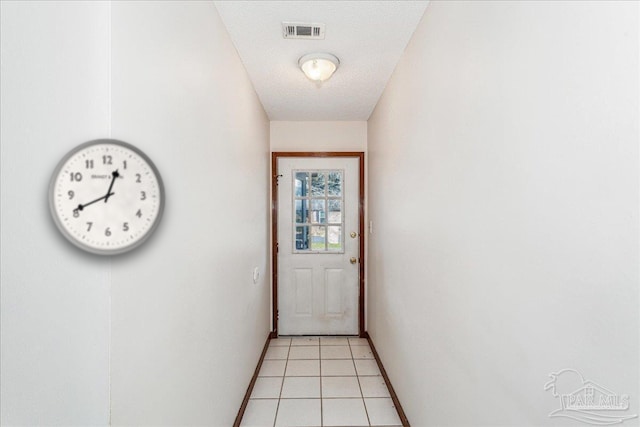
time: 12:41
